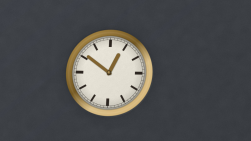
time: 12:51
